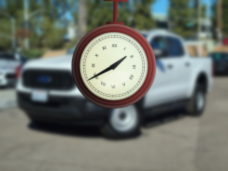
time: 1:40
